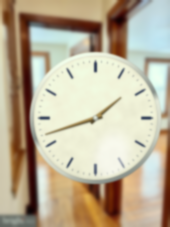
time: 1:42
